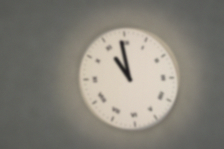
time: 10:59
